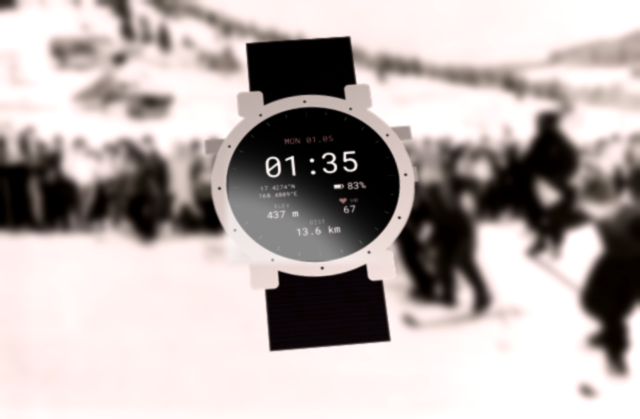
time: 1:35
